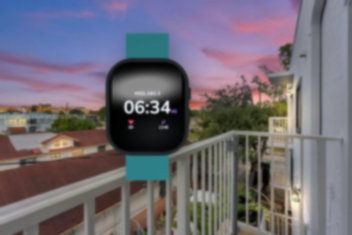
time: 6:34
